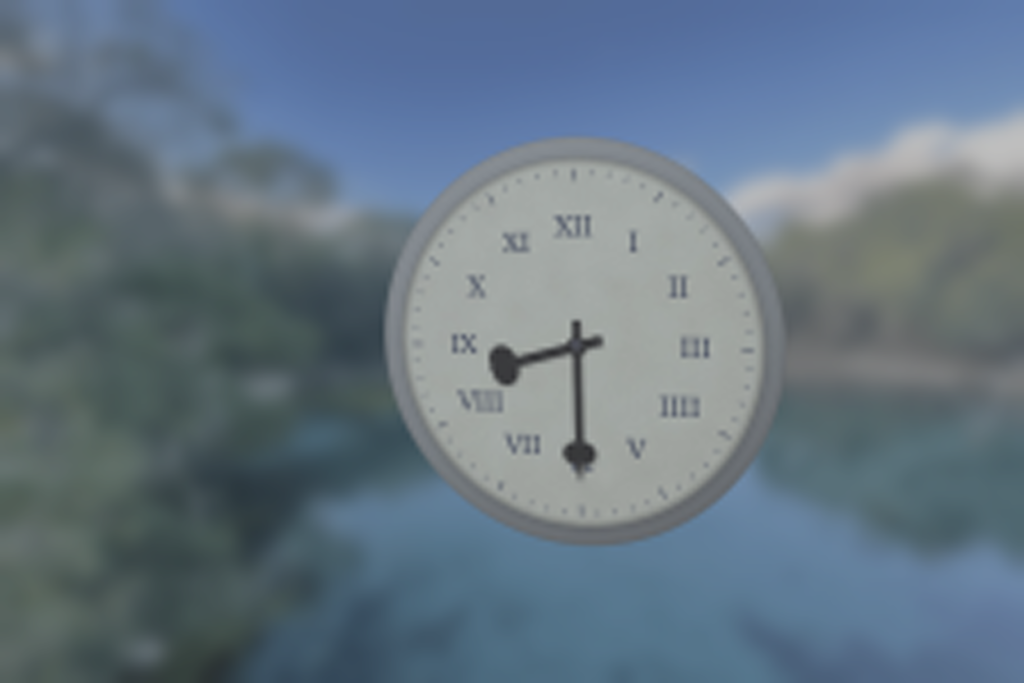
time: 8:30
